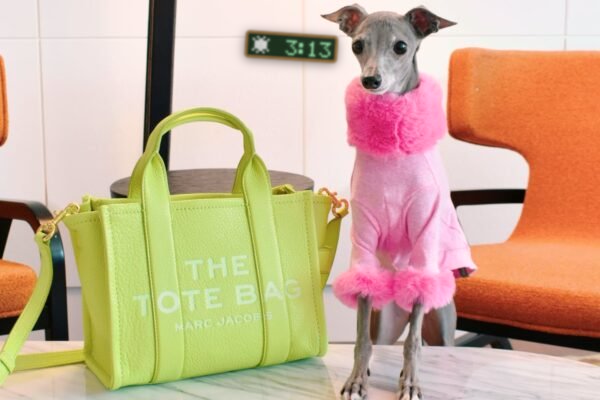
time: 3:13
